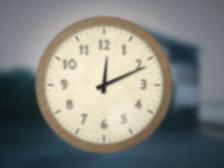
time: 12:11
